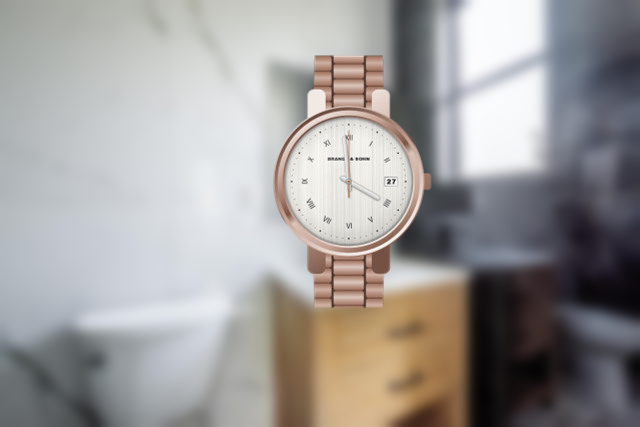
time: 3:59:00
